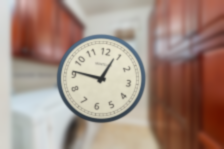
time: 12:46
